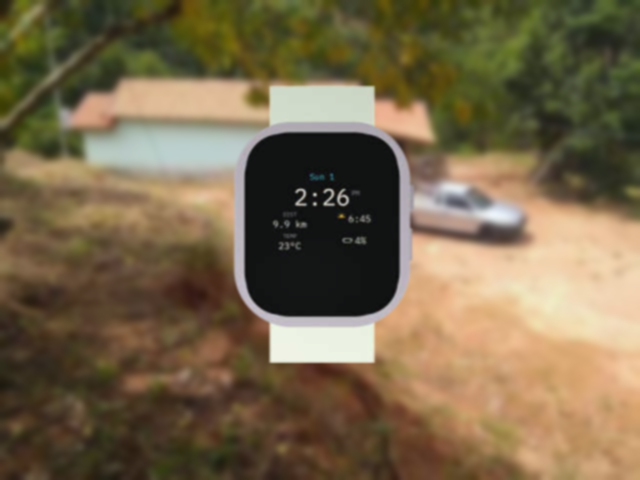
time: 2:26
